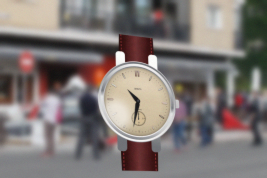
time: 10:32
